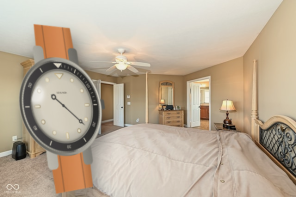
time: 10:22
